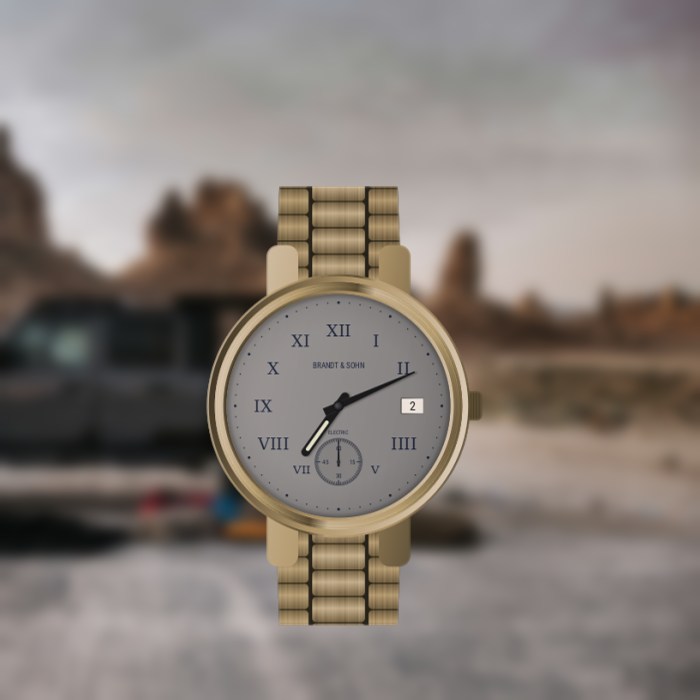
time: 7:11
